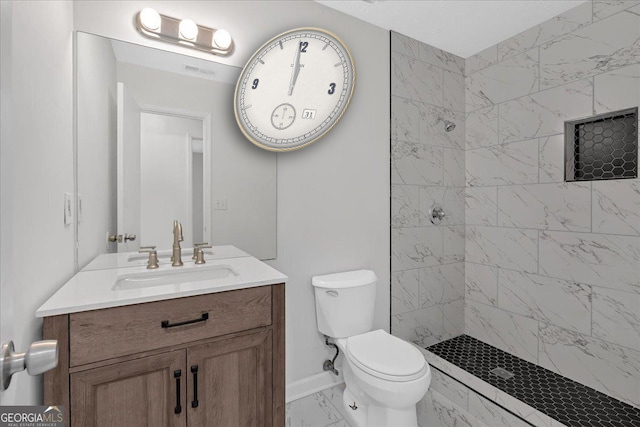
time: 11:59
